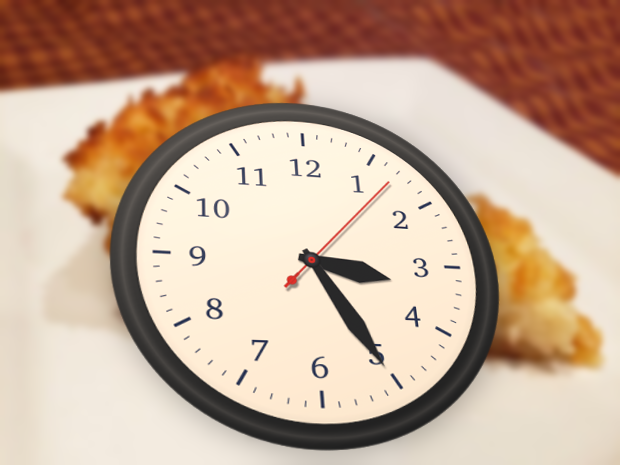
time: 3:25:07
